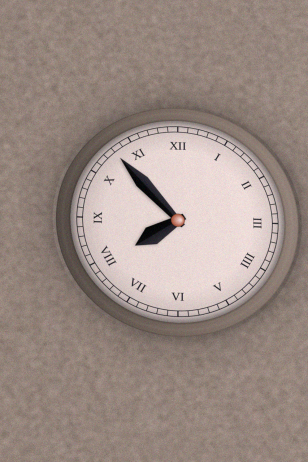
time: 7:53
